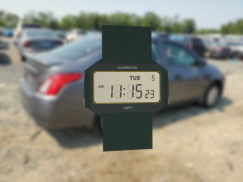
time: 11:15:23
